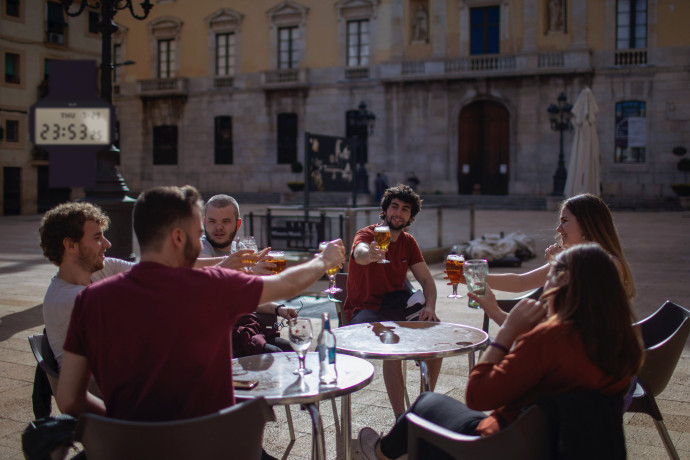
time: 23:53
